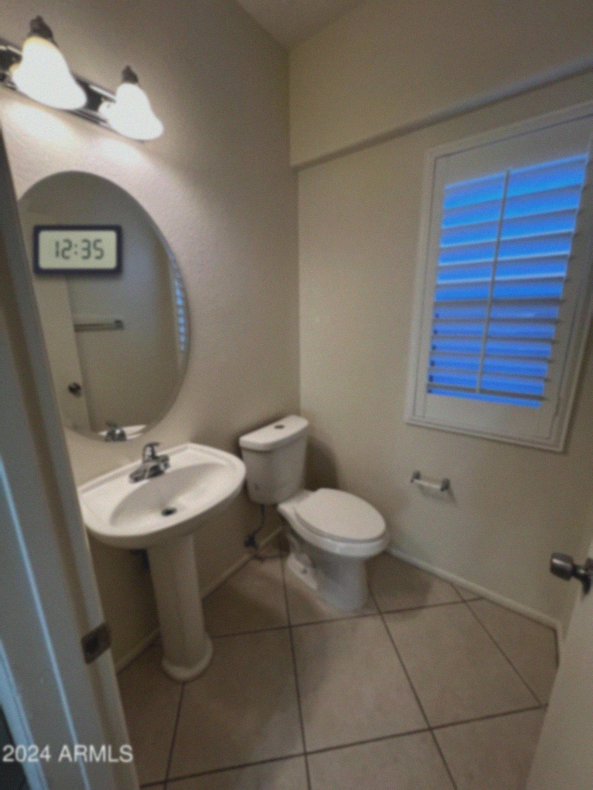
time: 12:35
